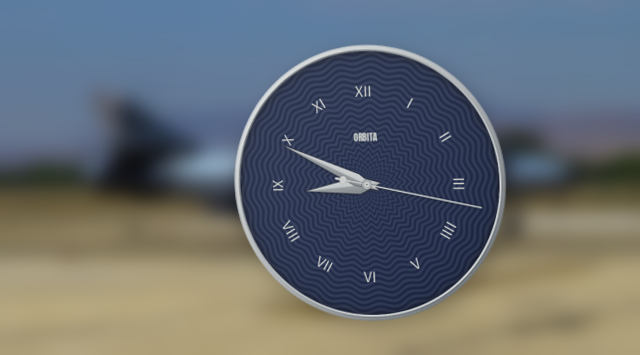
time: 8:49:17
